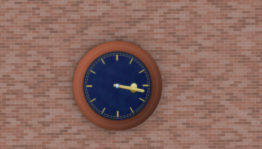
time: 3:17
